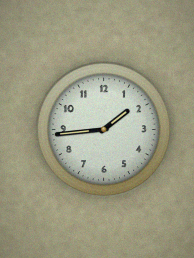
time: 1:44
